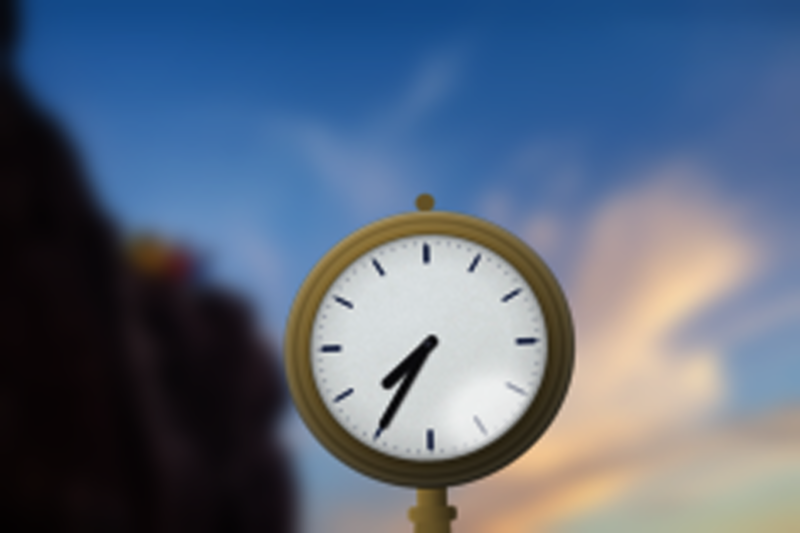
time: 7:35
